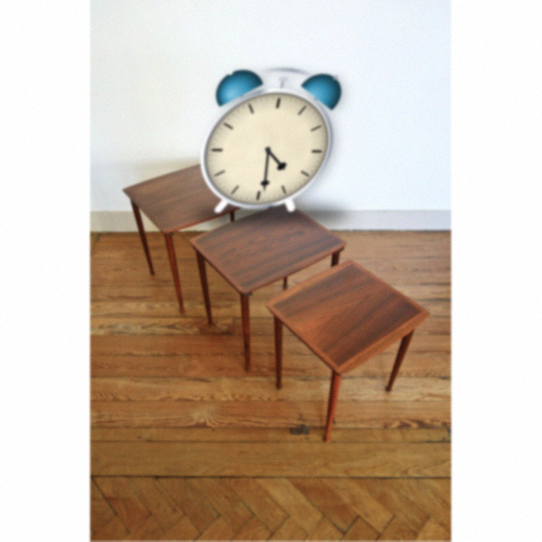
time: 4:29
